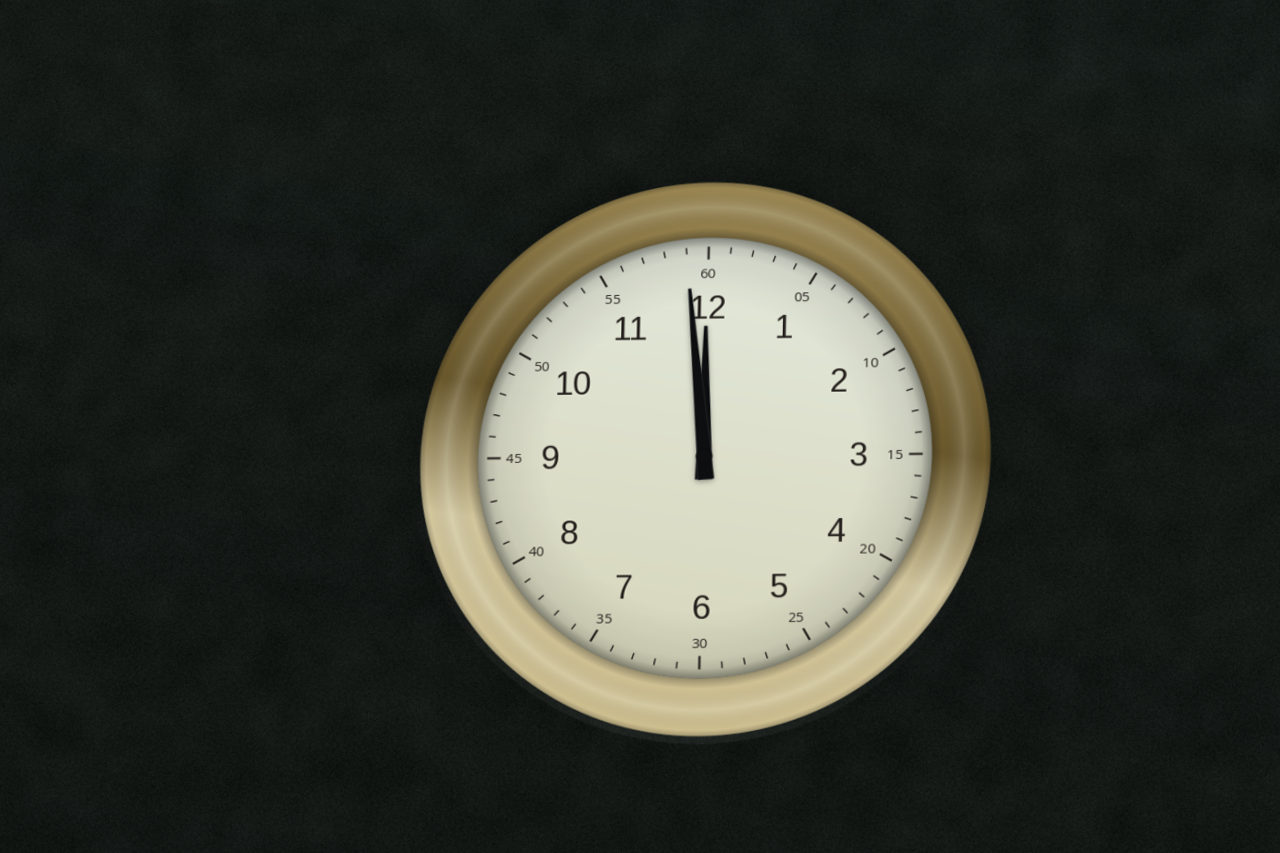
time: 11:59
